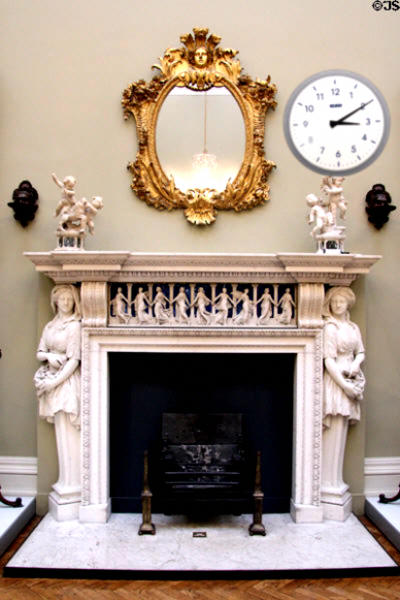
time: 3:10
